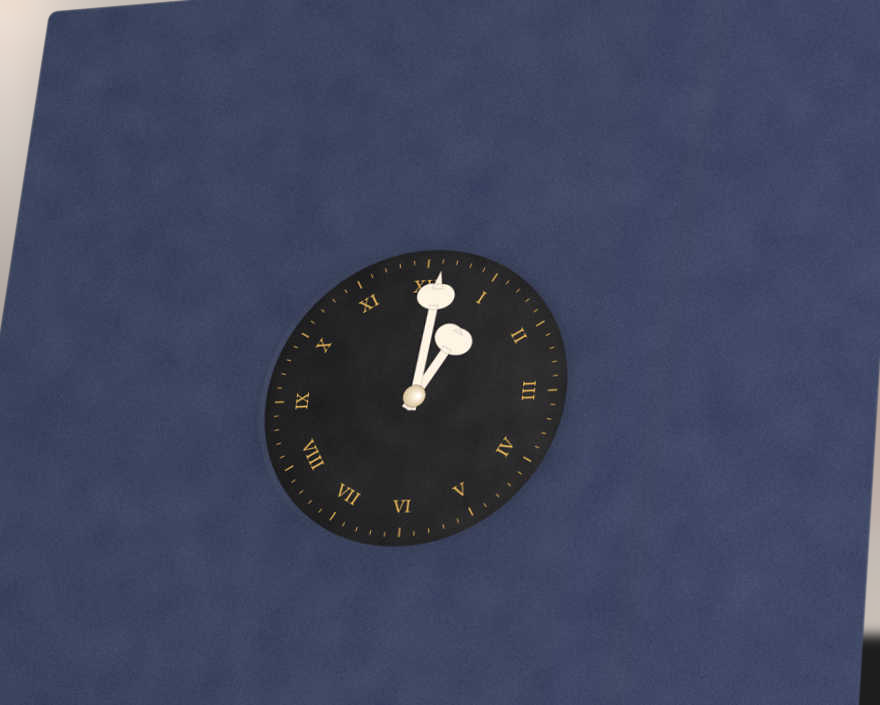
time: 1:01
